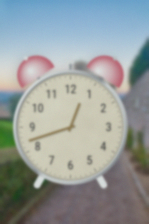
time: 12:42
